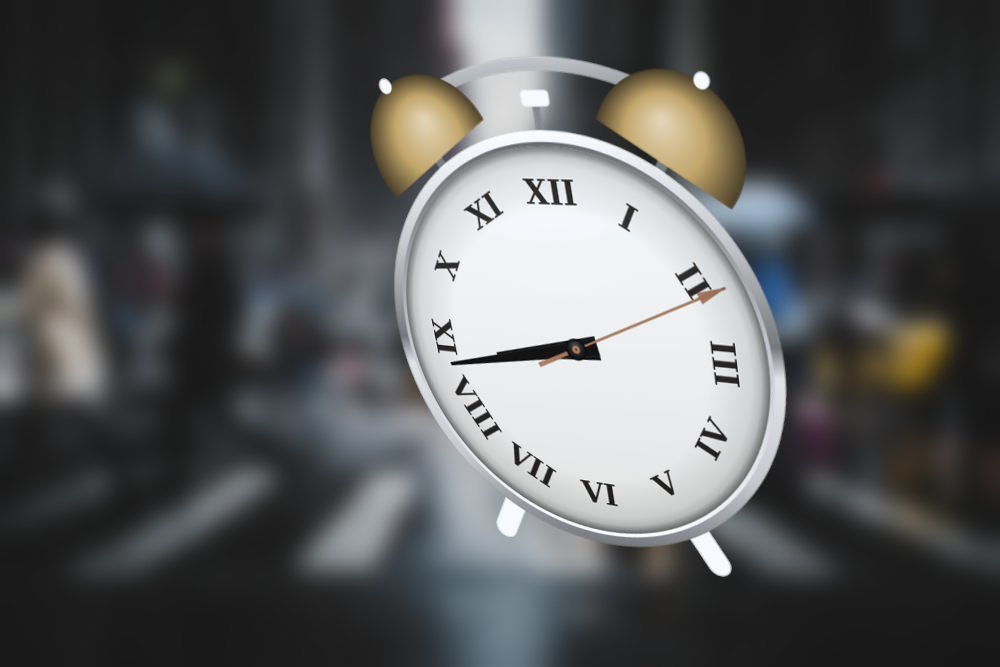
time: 8:43:11
